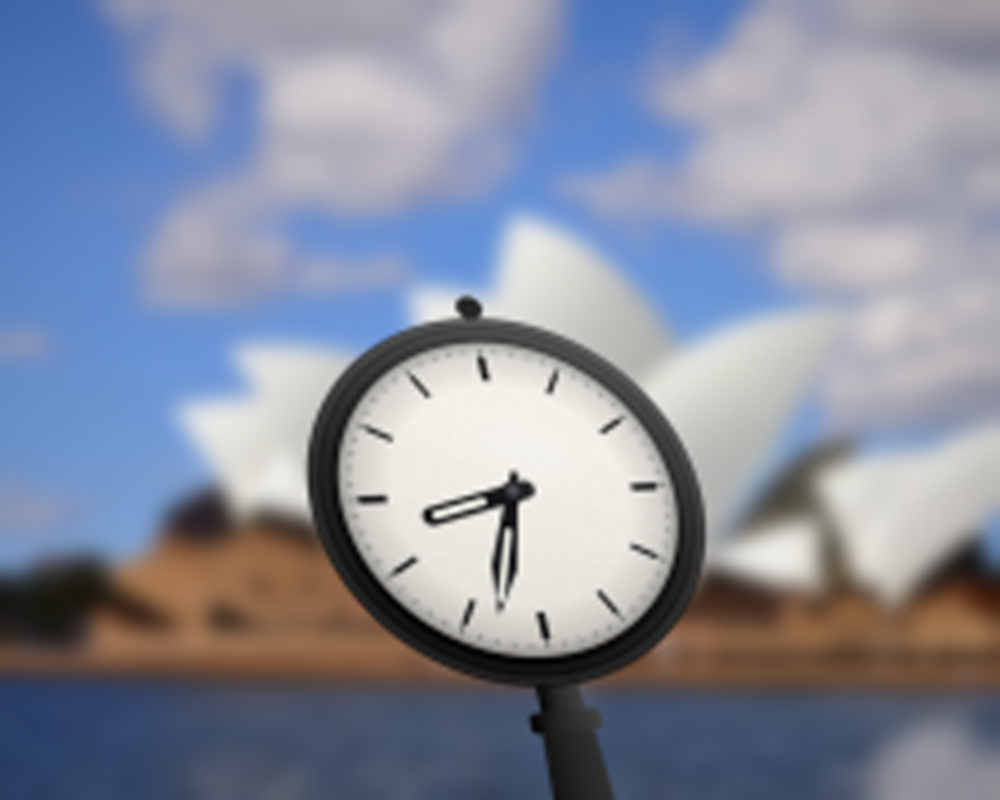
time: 8:33
